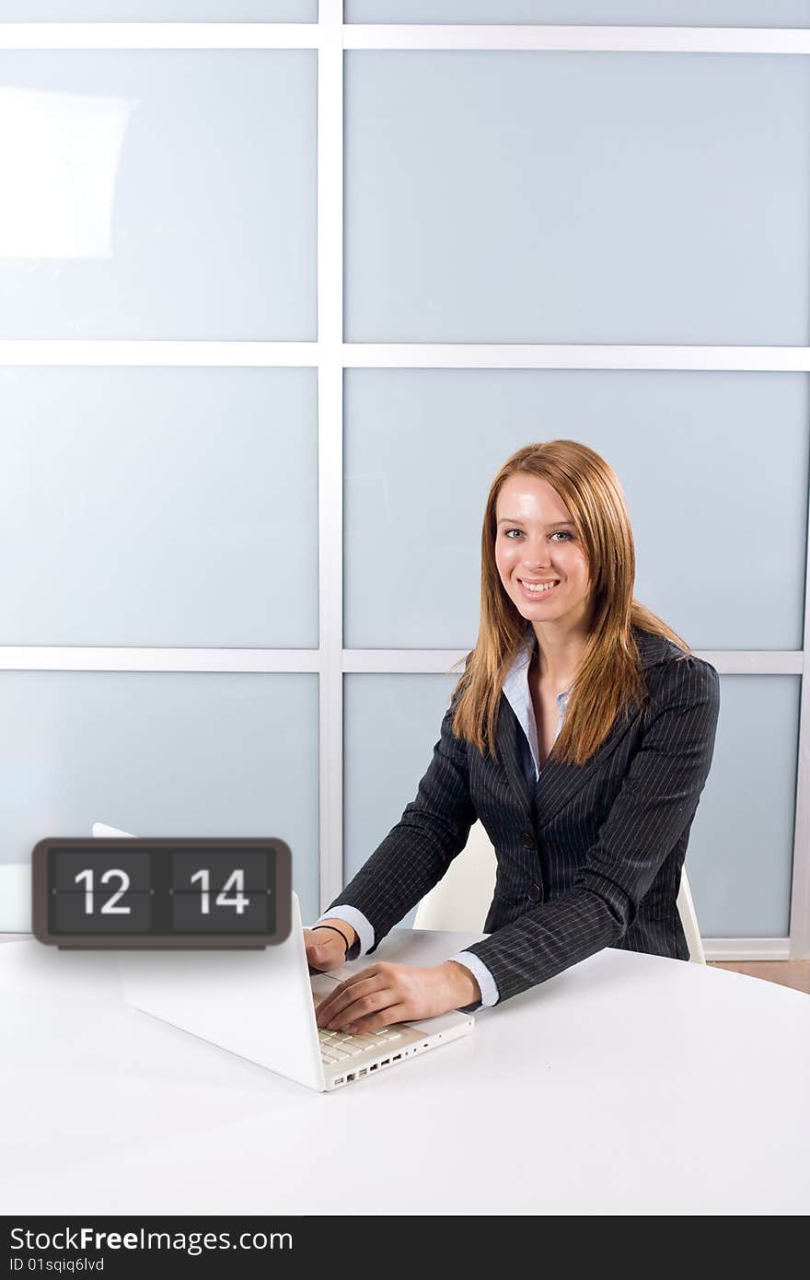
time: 12:14
